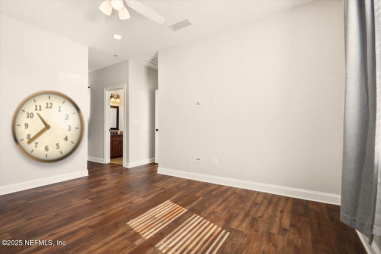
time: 10:38
